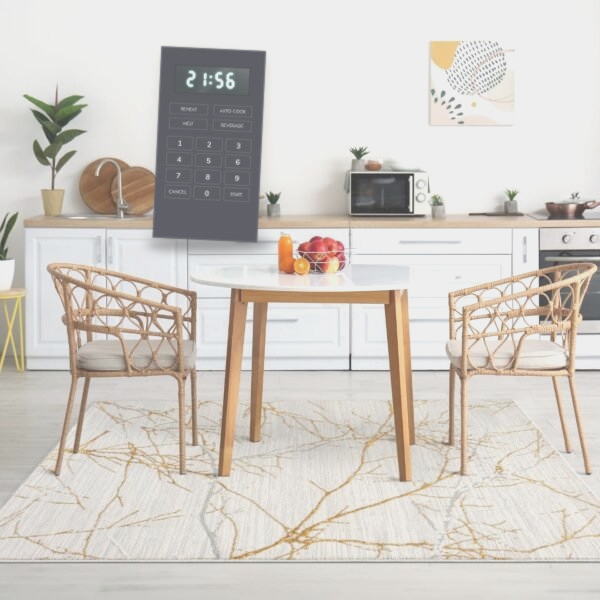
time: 21:56
